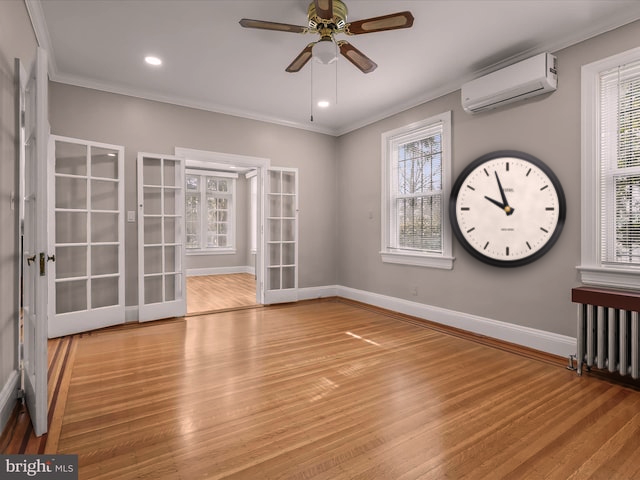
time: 9:57
